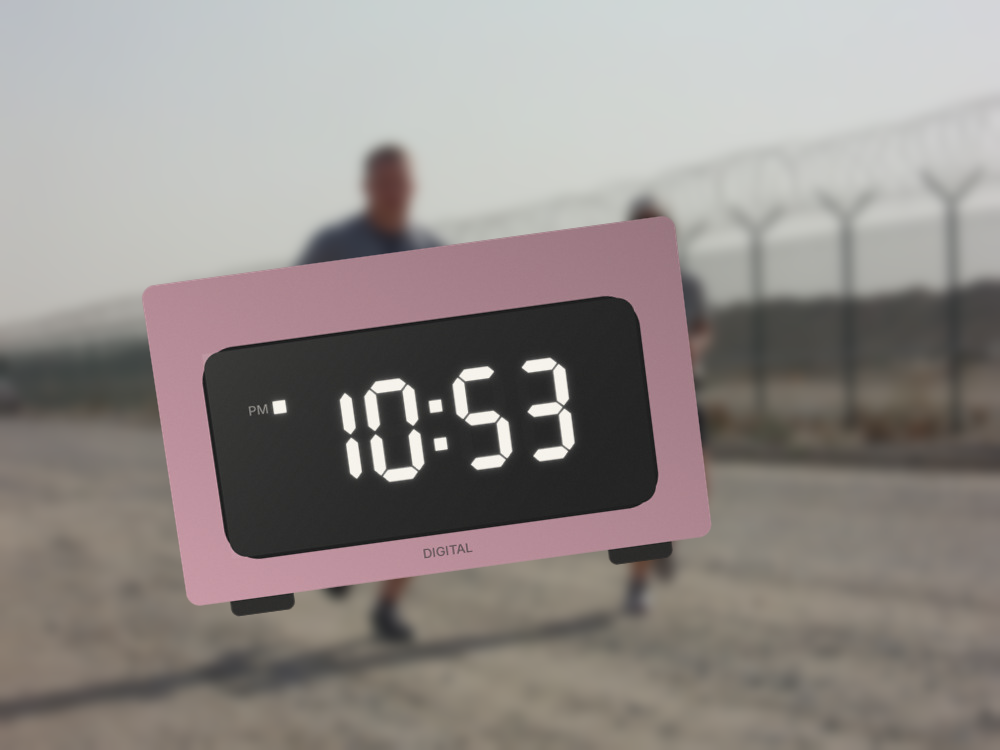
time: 10:53
